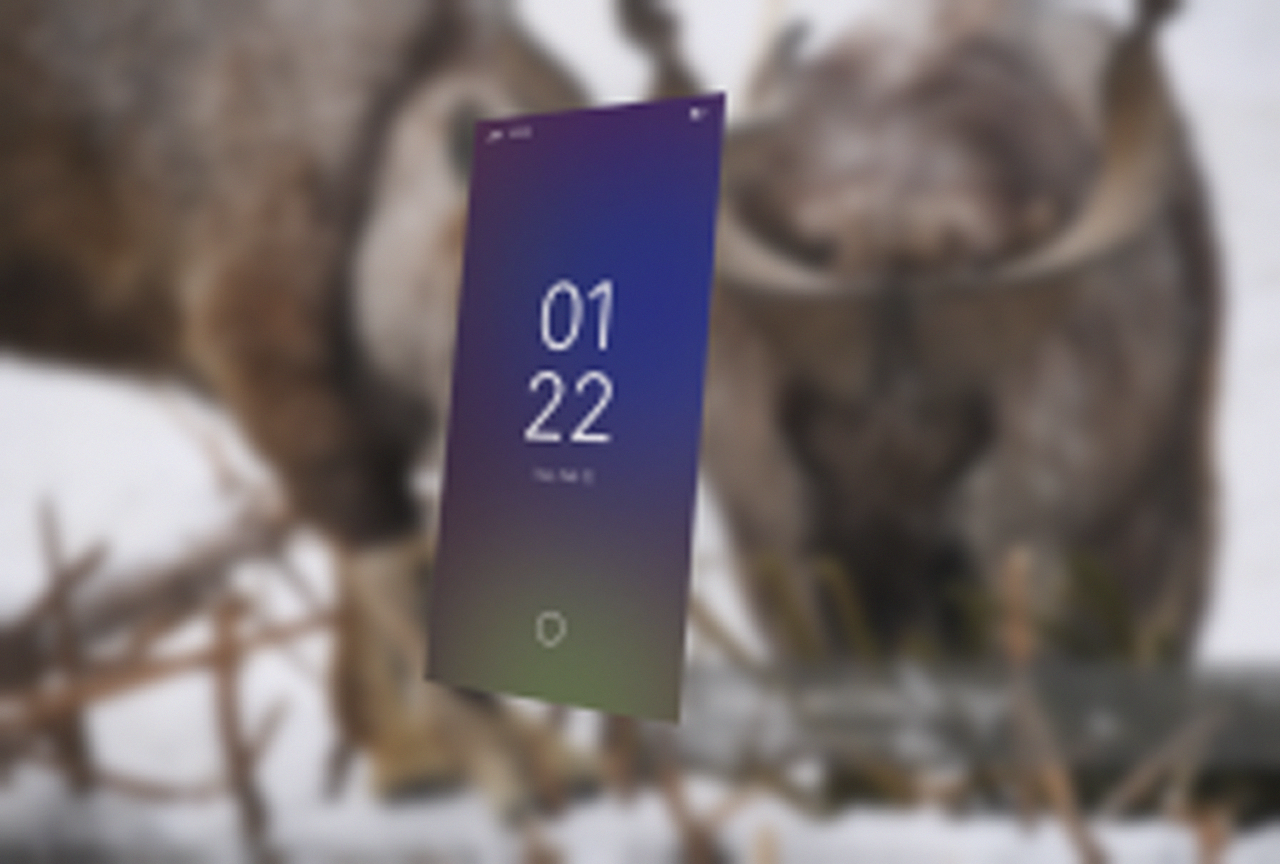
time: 1:22
